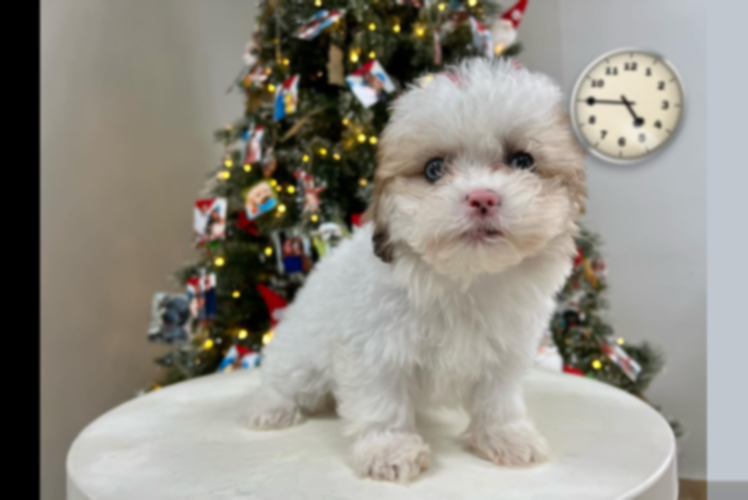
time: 4:45
